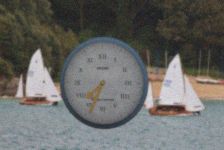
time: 7:34
